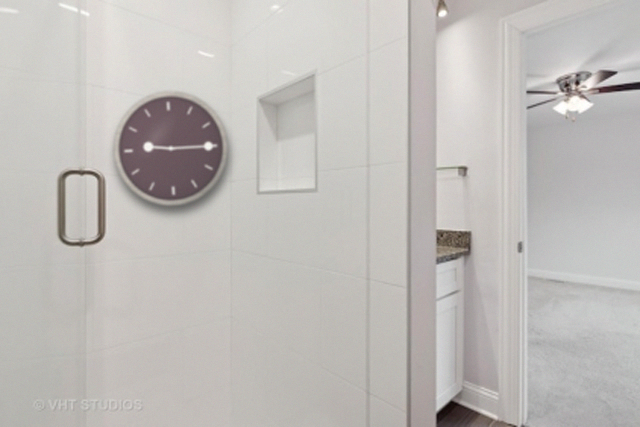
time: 9:15
